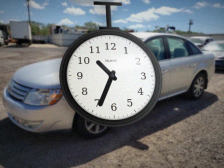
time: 10:34
